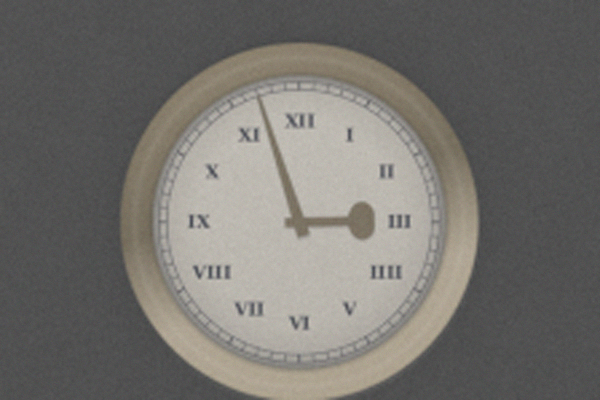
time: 2:57
